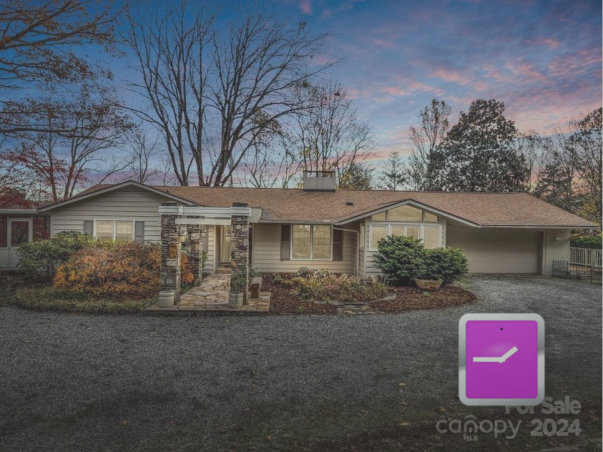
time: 1:45
